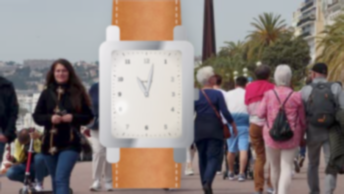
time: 11:02
